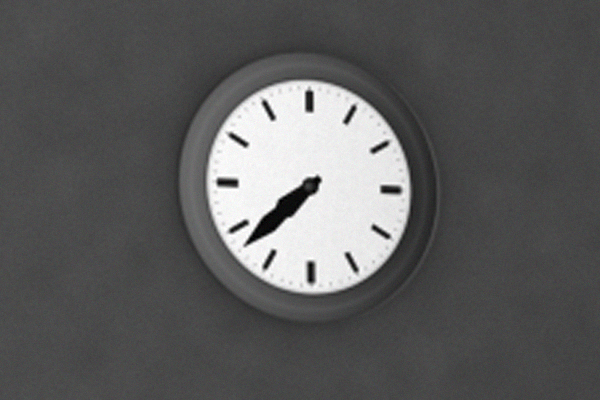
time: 7:38
